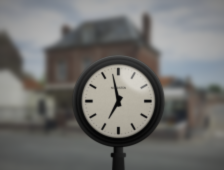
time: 6:58
